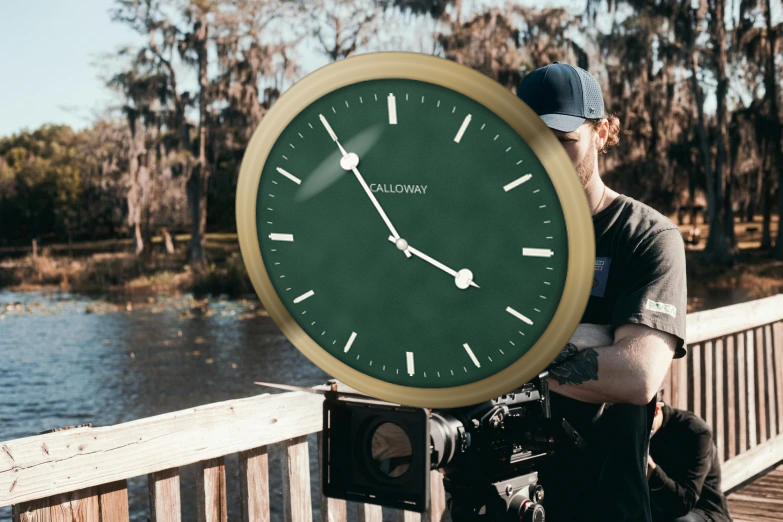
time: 3:55
